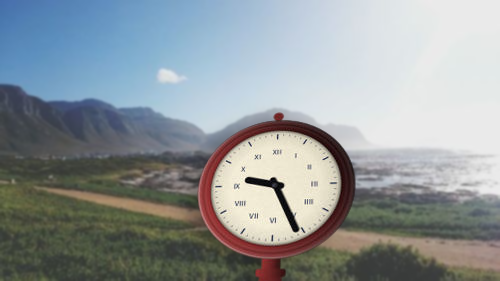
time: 9:26
